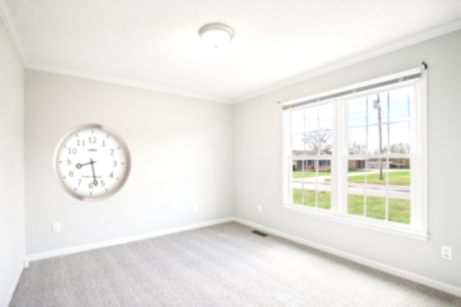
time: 8:28
